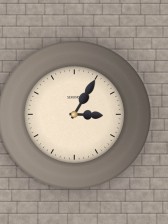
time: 3:05
